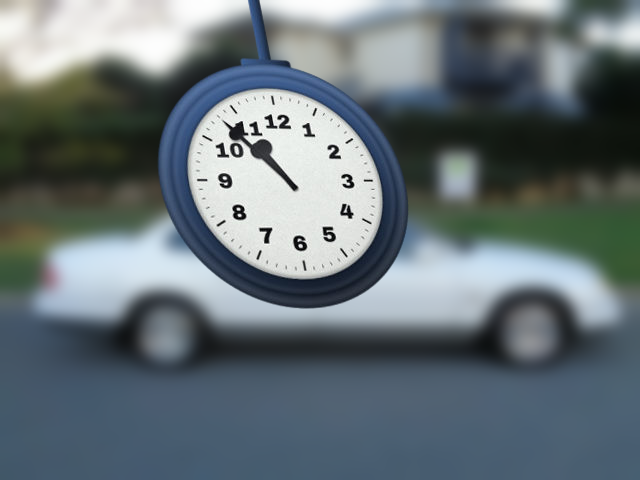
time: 10:53
